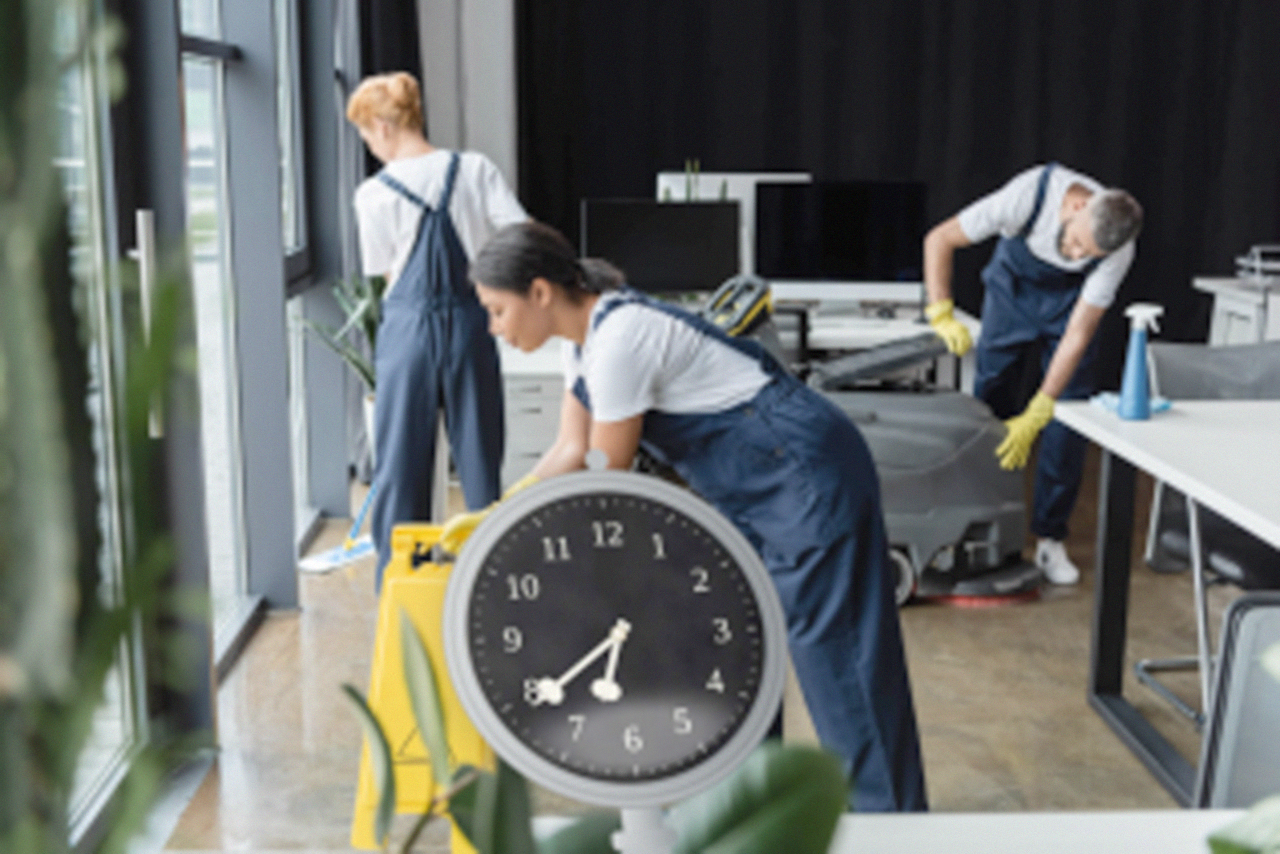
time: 6:39
